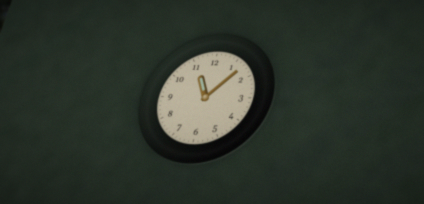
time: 11:07
